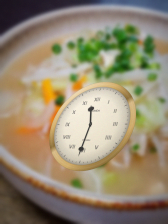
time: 11:31
